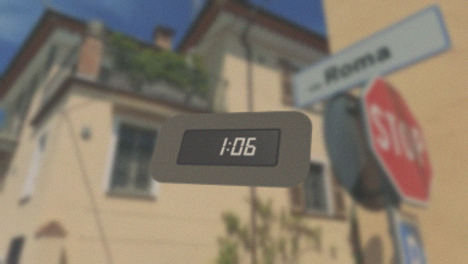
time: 1:06
